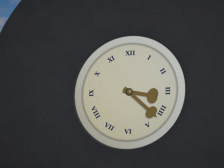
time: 3:22
